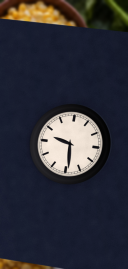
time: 9:29
